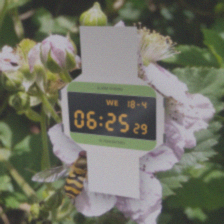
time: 6:25:29
